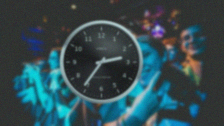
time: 2:36
